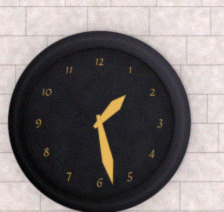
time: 1:28
